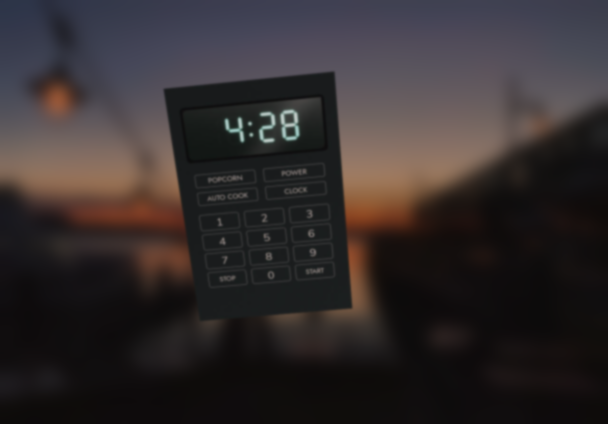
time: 4:28
